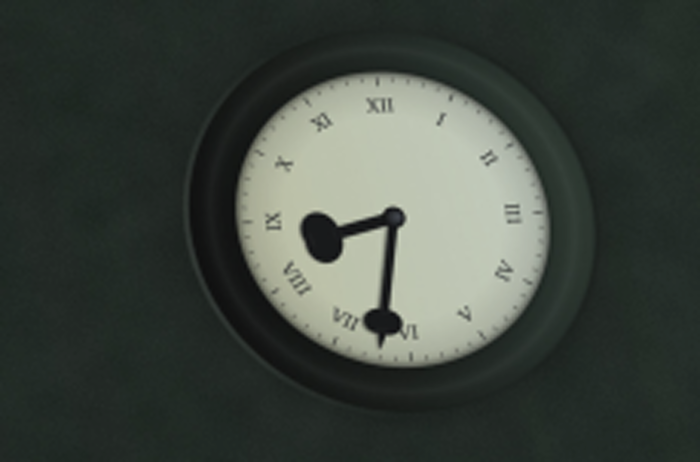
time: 8:32
